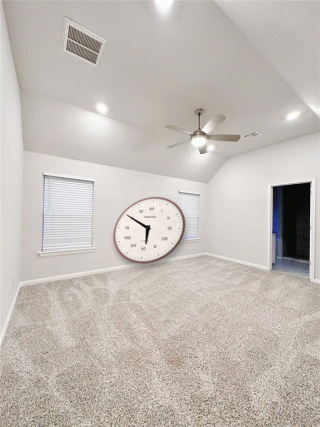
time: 5:50
